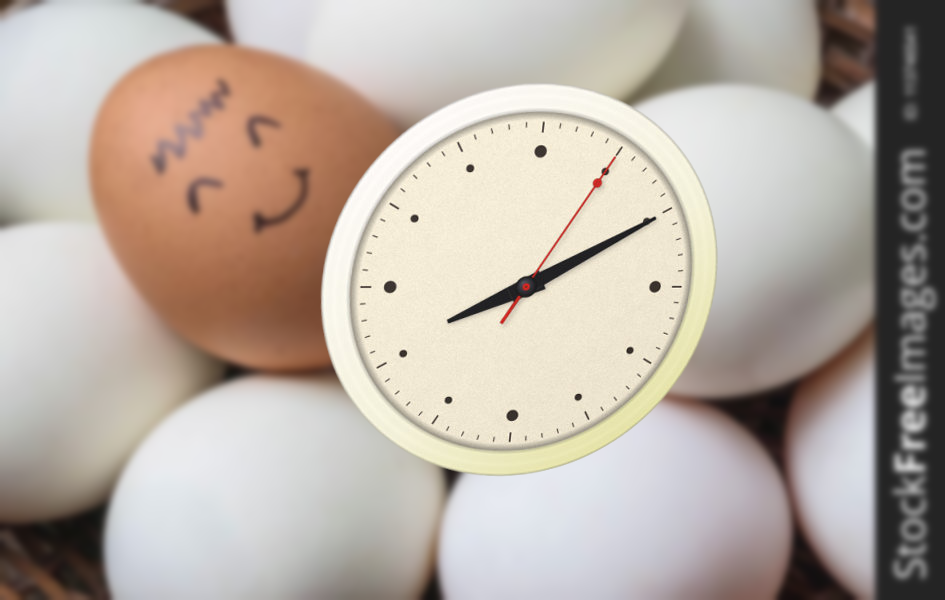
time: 8:10:05
